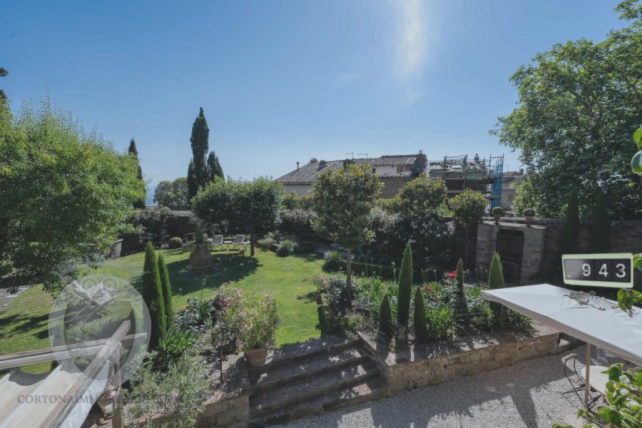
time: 9:43
